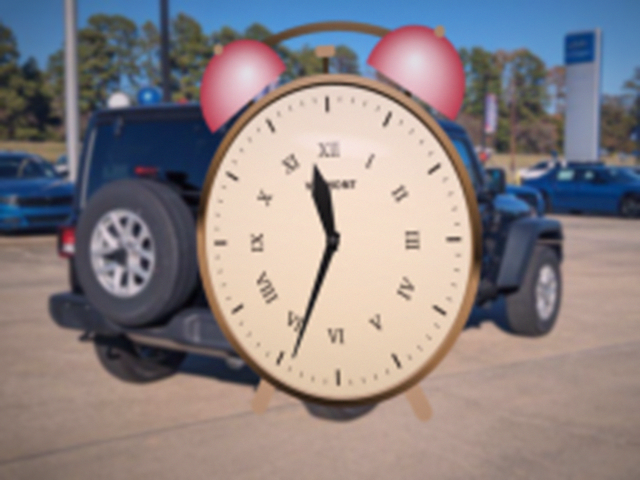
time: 11:34
